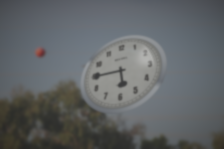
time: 5:45
